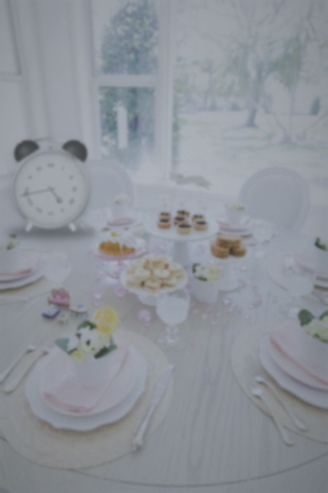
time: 4:43
